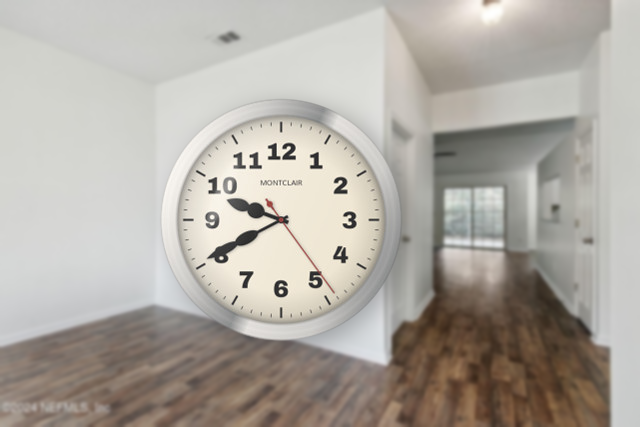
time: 9:40:24
